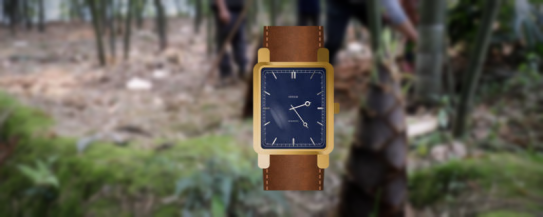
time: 2:24
